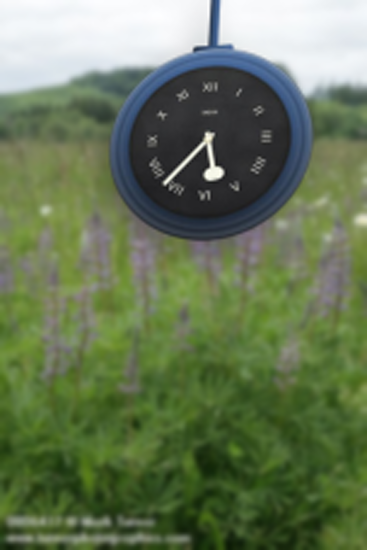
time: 5:37
